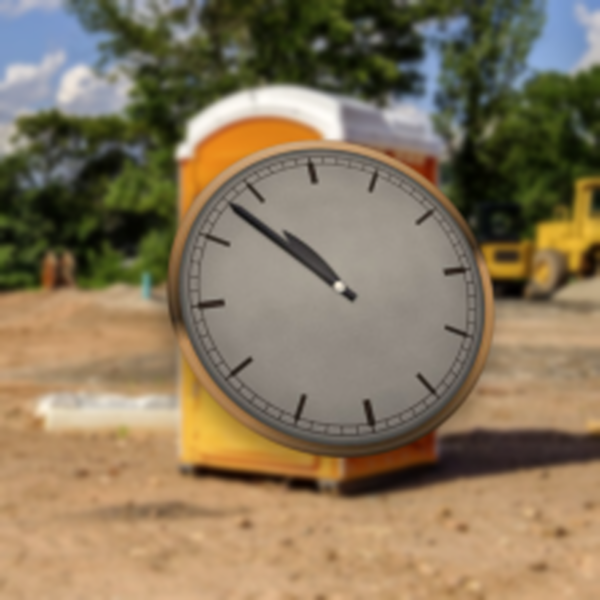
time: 10:53
